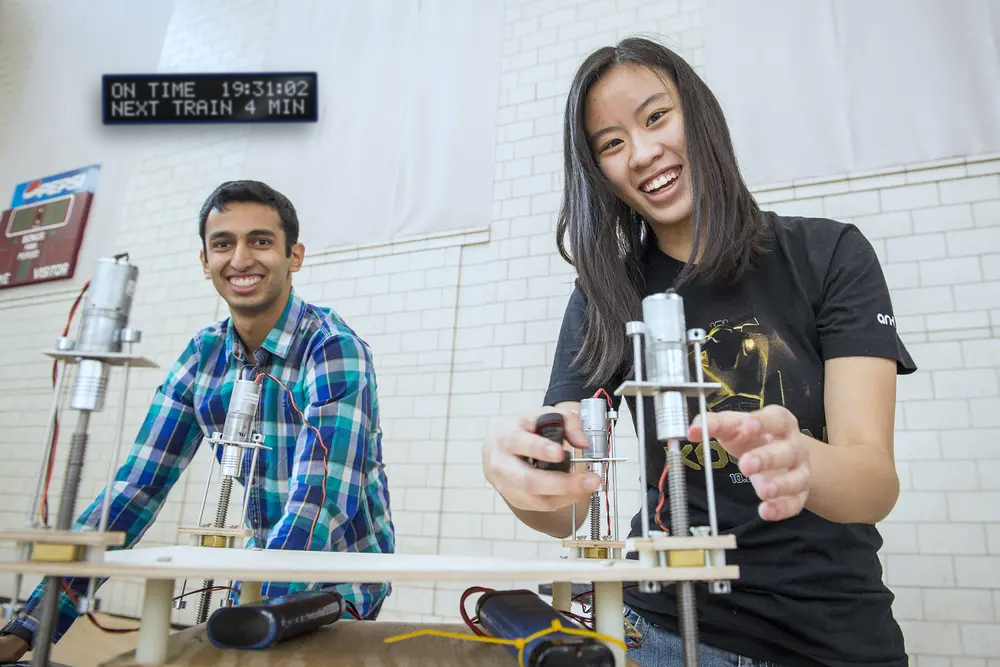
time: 19:31:02
